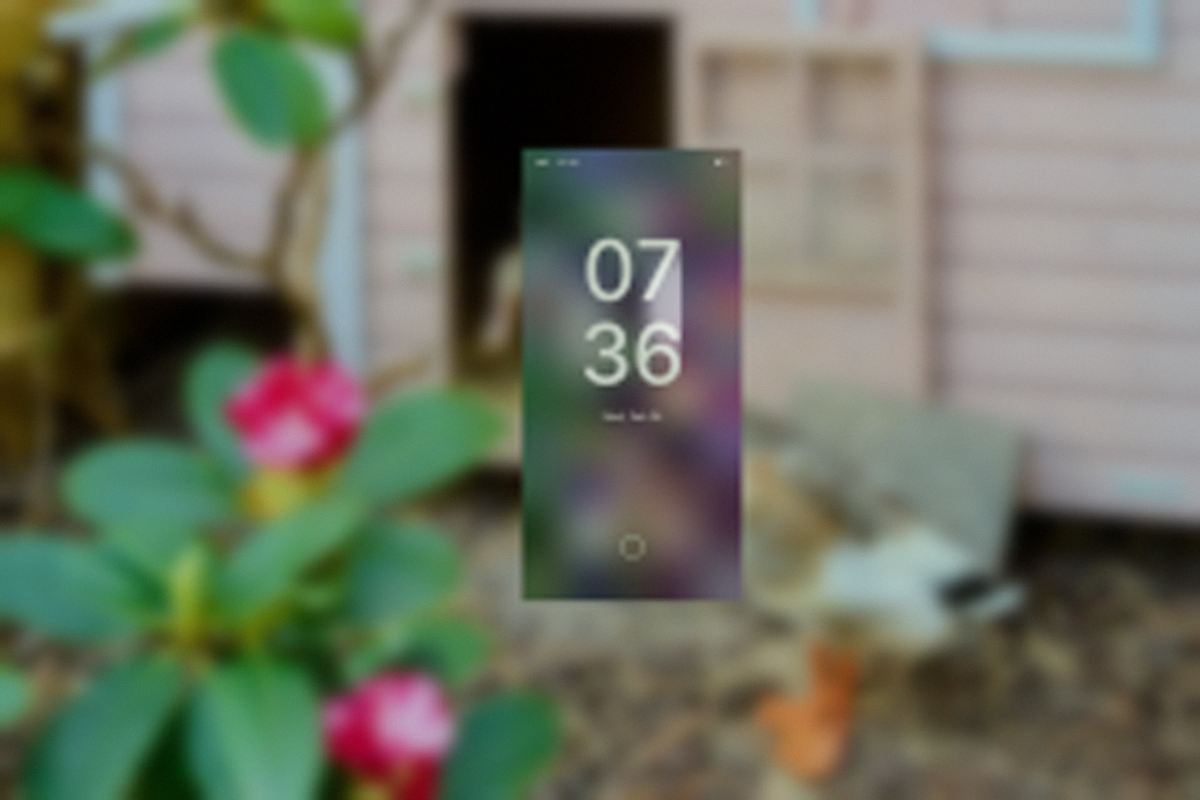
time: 7:36
